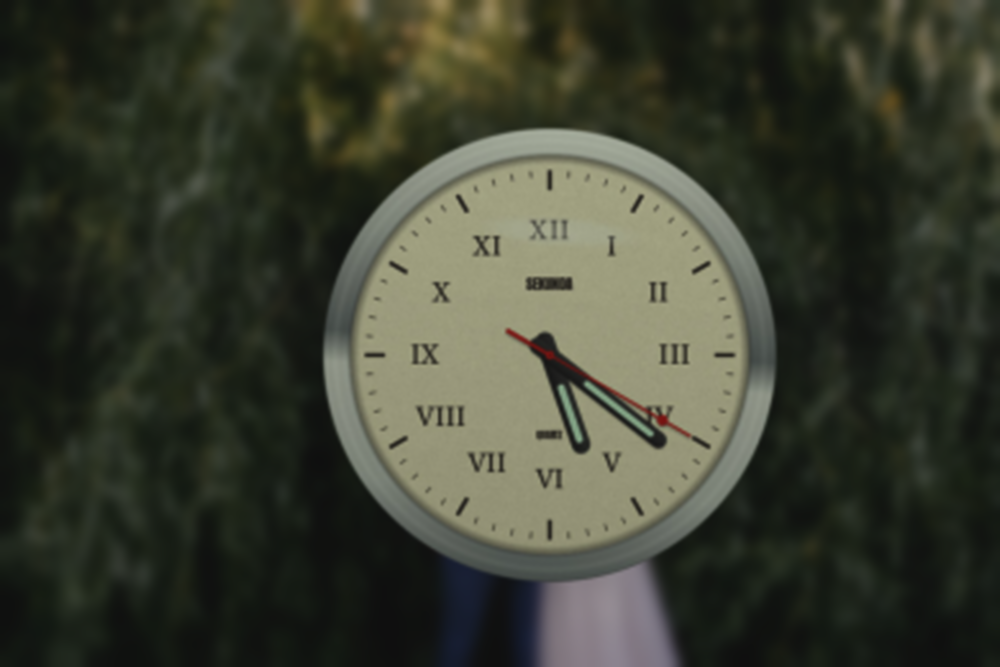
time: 5:21:20
